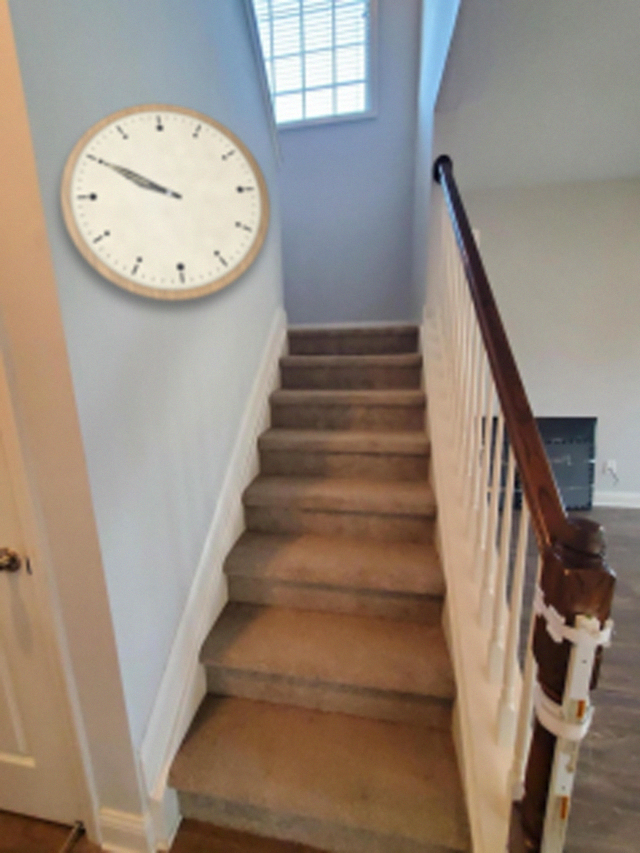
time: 9:50
